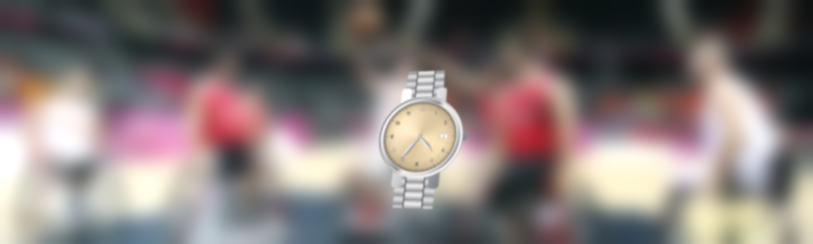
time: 4:36
